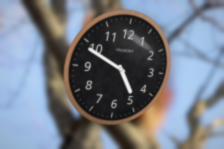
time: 4:49
